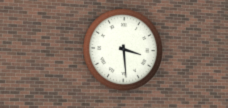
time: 3:29
